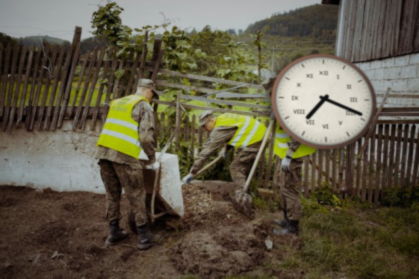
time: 7:19
